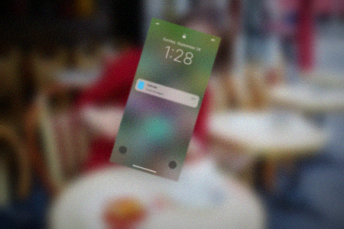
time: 1:28
